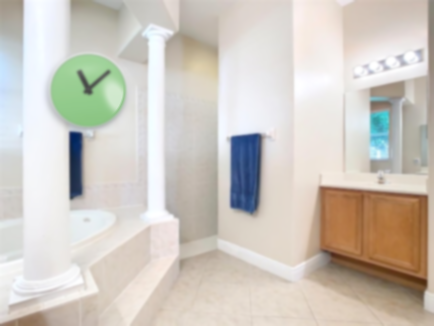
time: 11:08
